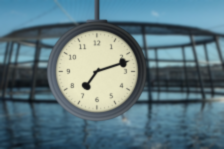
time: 7:12
